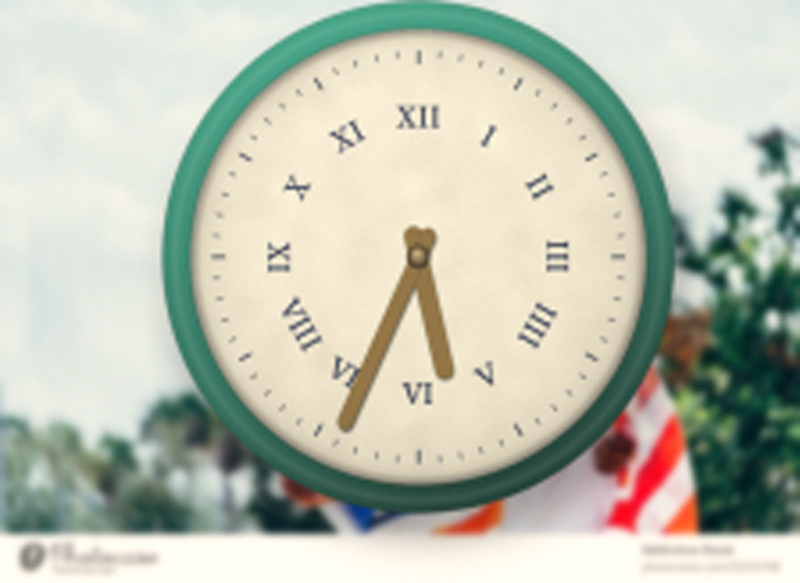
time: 5:34
